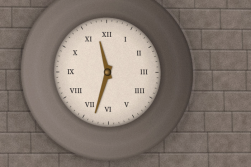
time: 11:33
